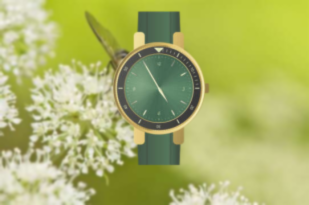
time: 4:55
